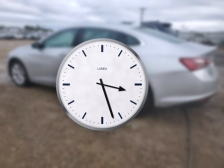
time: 3:27
